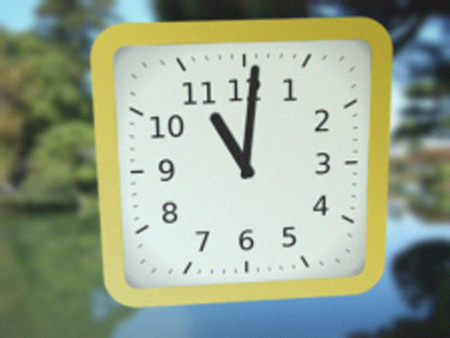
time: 11:01
